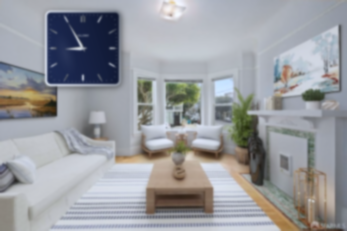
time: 8:55
